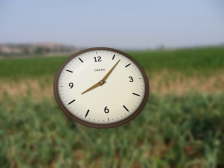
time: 8:07
